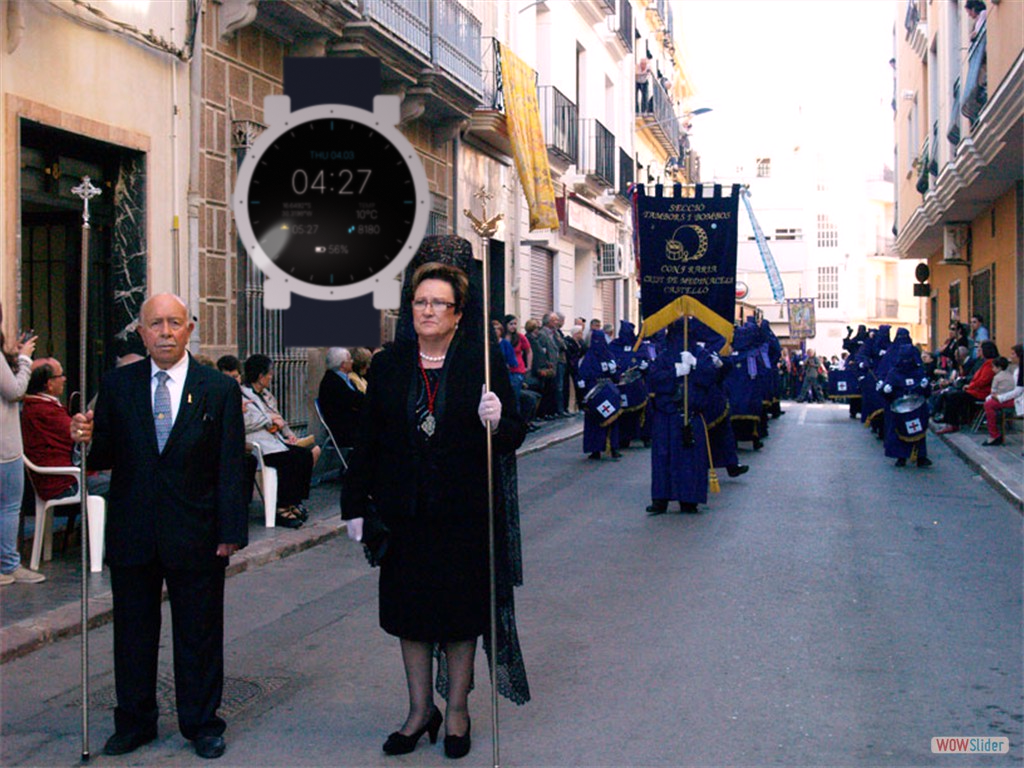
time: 4:27
